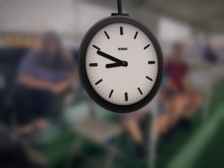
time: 8:49
